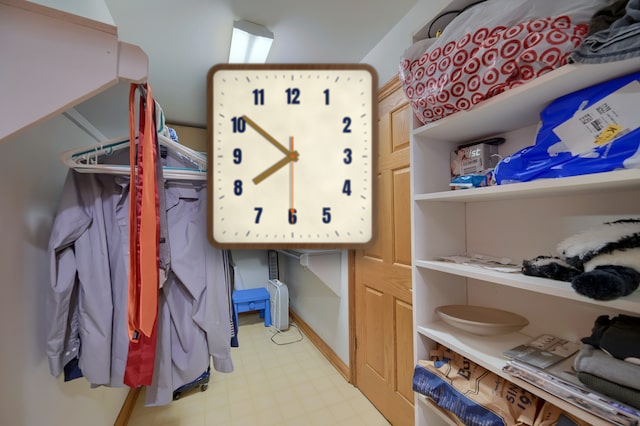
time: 7:51:30
